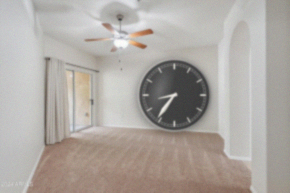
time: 8:36
